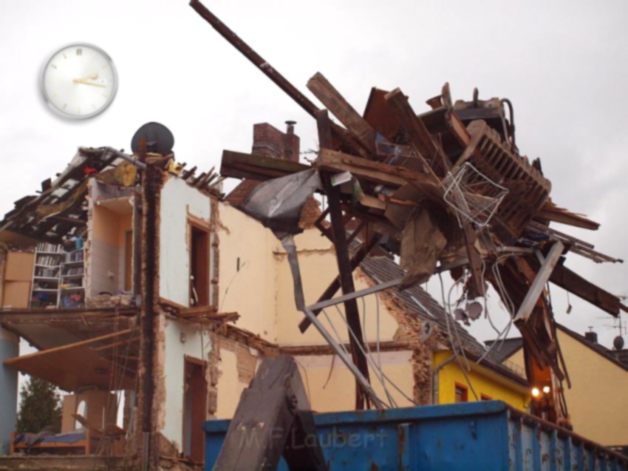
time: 2:17
